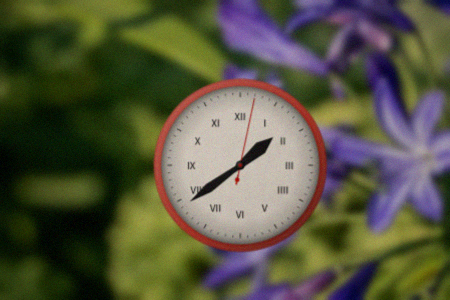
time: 1:39:02
